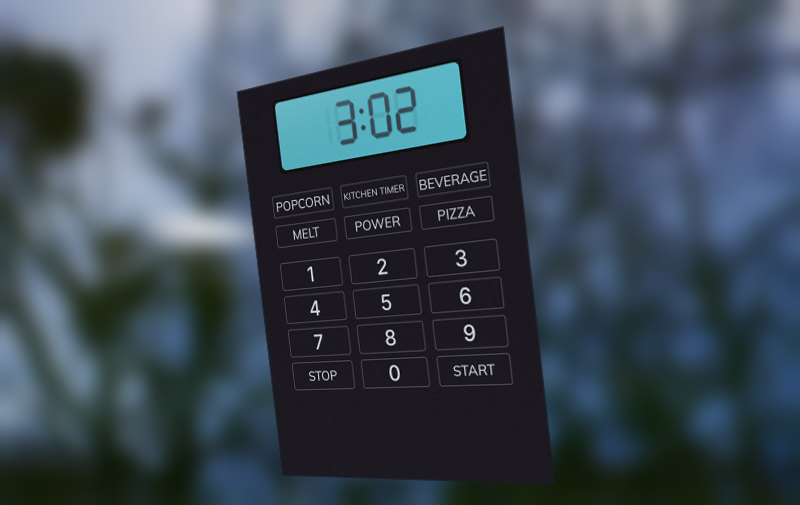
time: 3:02
